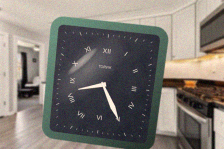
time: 8:25
